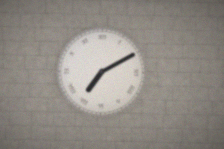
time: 7:10
